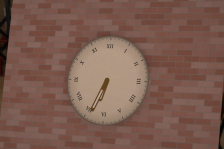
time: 6:34
